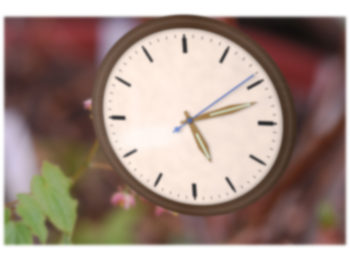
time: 5:12:09
